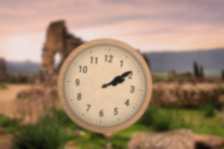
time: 2:09
